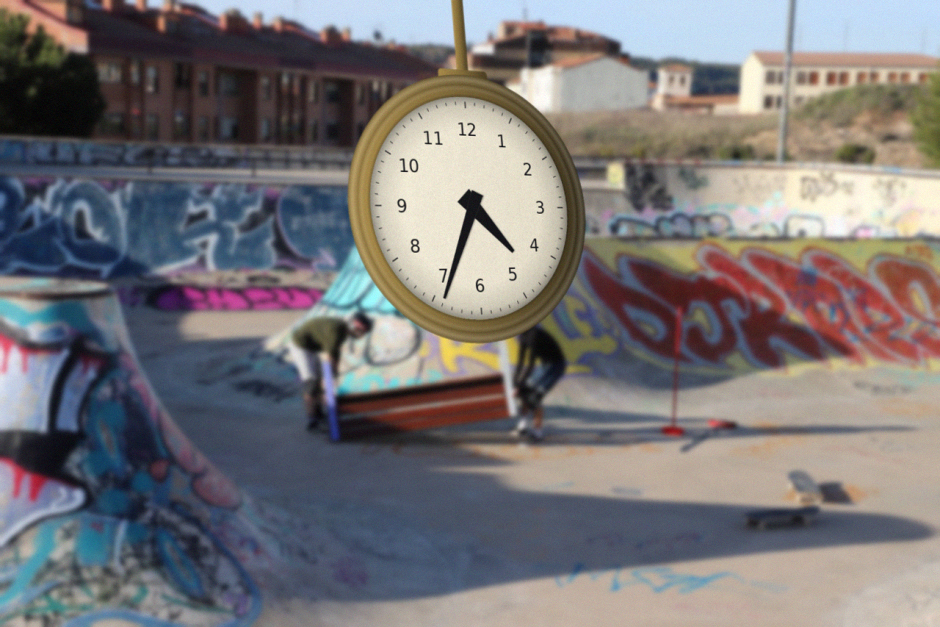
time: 4:34
